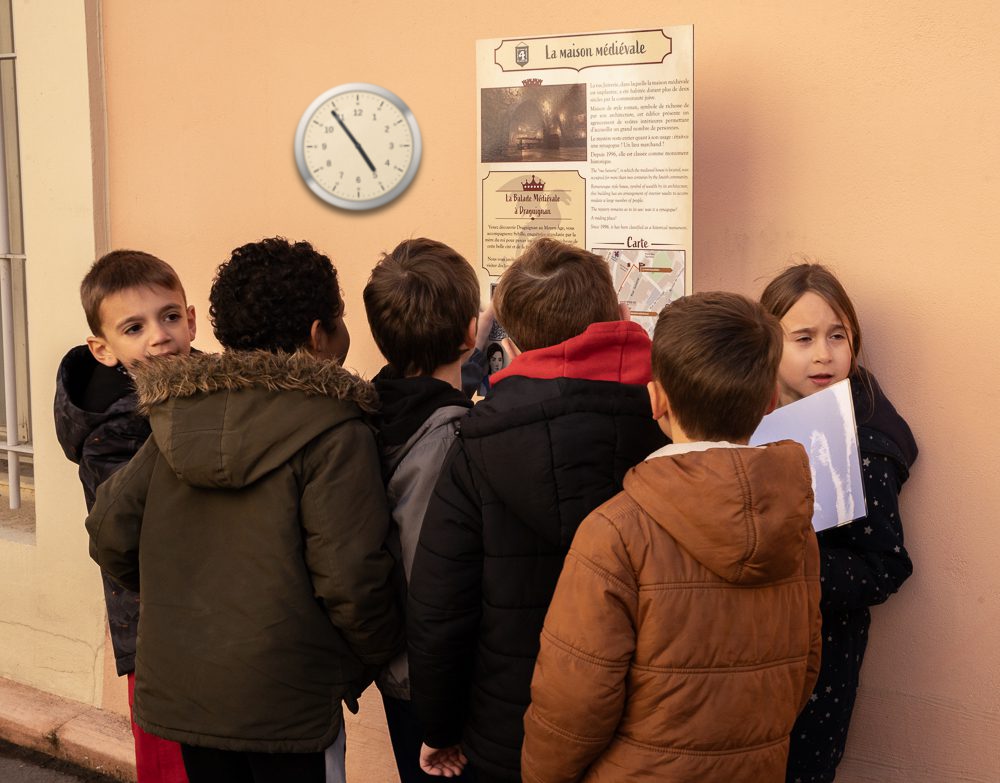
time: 4:54
